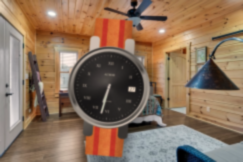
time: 6:32
